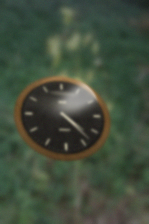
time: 4:23
